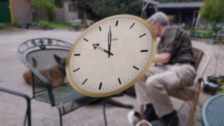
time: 9:58
